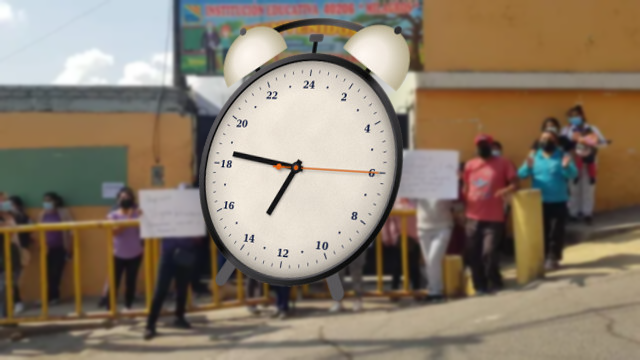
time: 13:46:15
